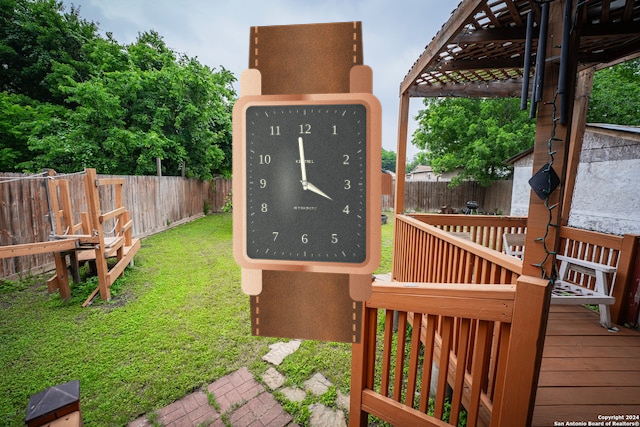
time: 3:59
